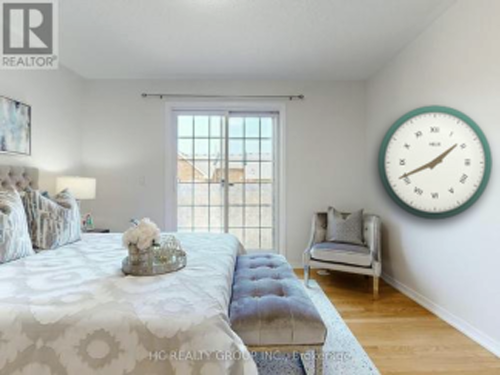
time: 1:41
